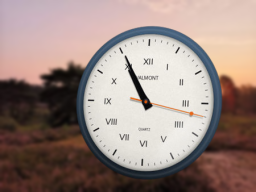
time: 10:55:17
